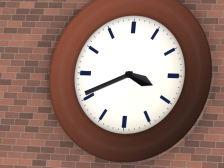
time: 3:41
